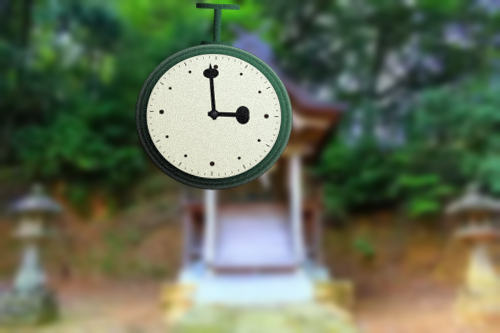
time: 2:59
